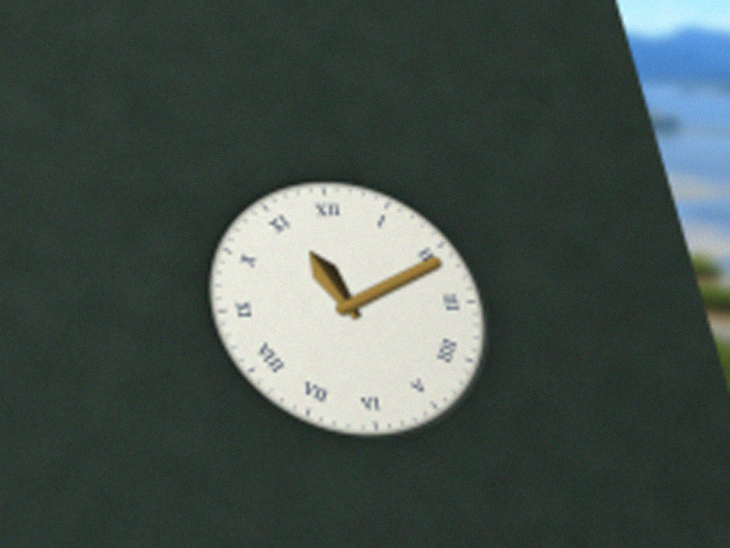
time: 11:11
